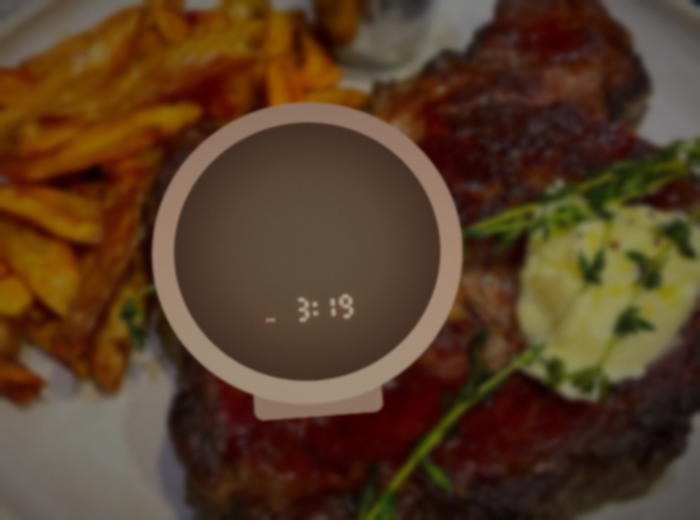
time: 3:19
